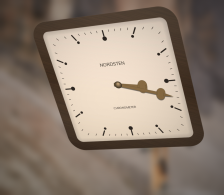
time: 3:18
